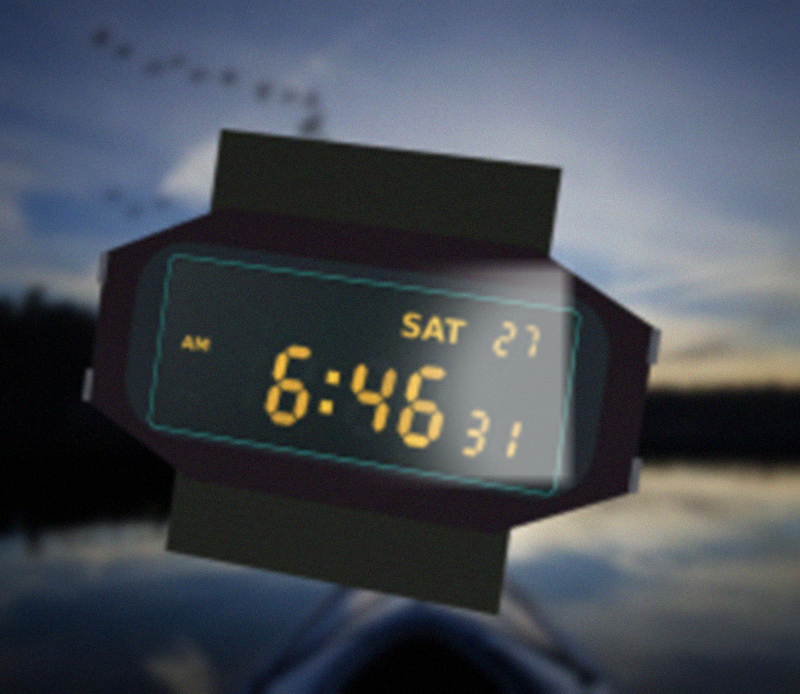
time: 6:46:31
